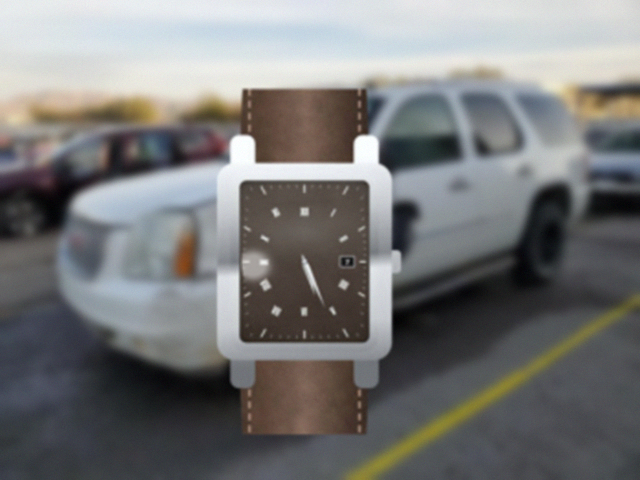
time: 5:26
